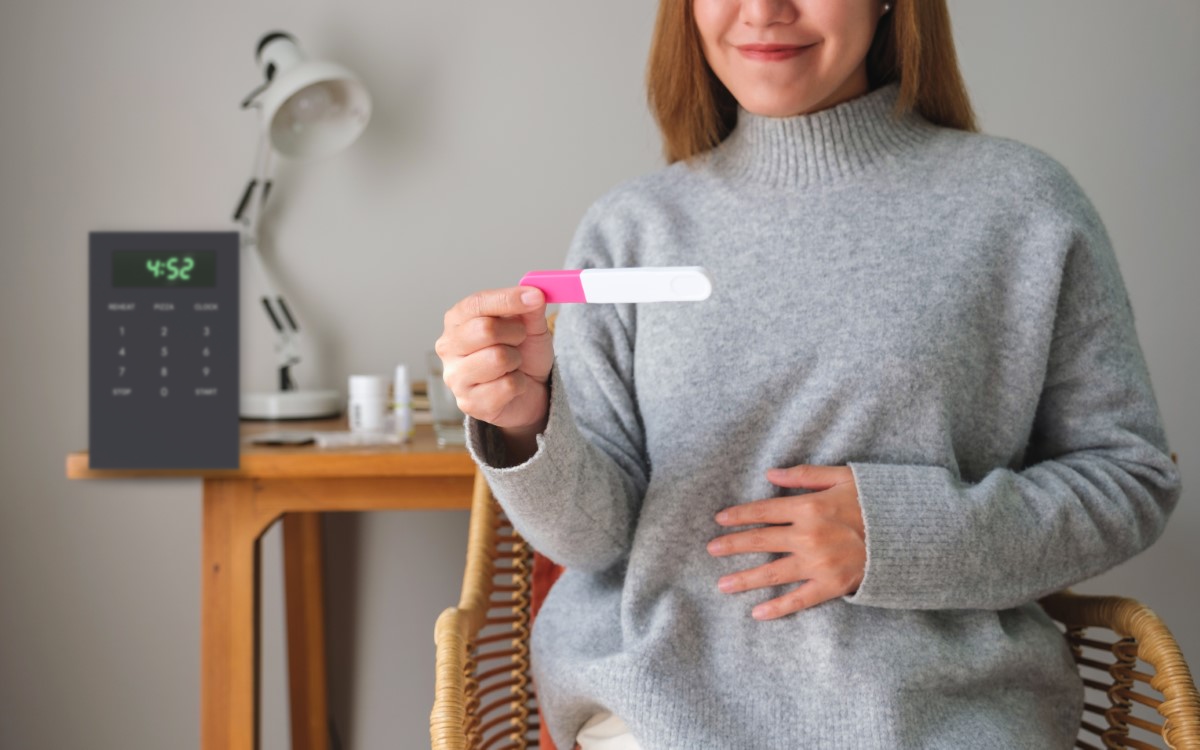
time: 4:52
